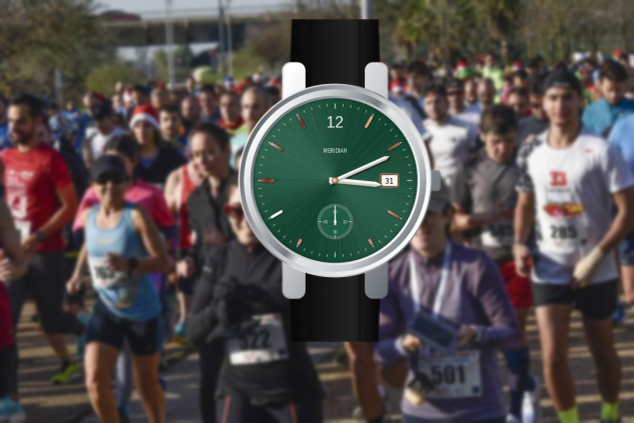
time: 3:11
